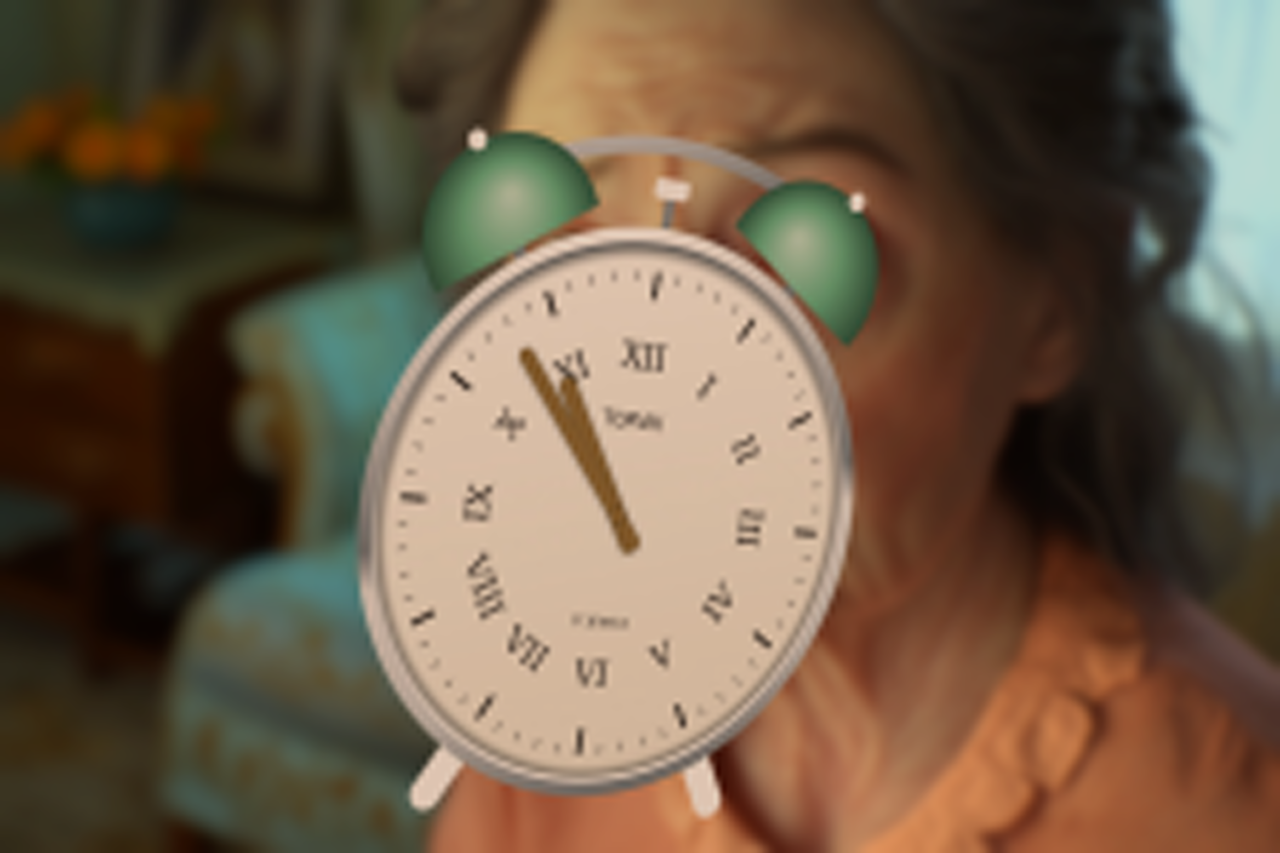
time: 10:53
